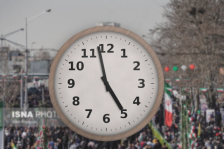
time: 4:58
